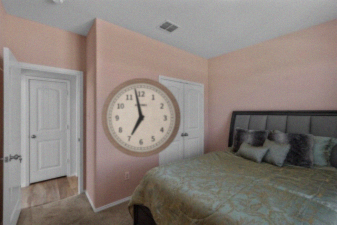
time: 6:58
